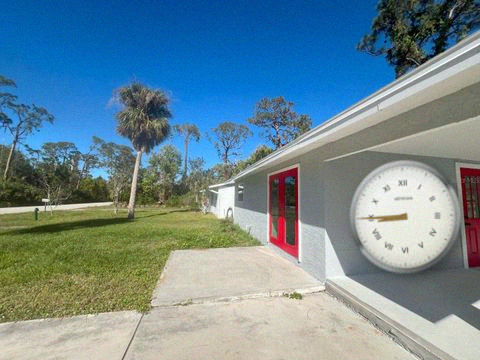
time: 8:45
